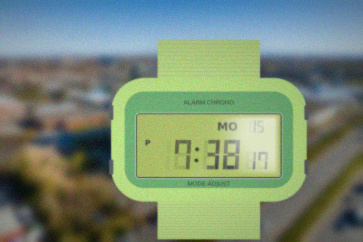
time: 7:38:17
